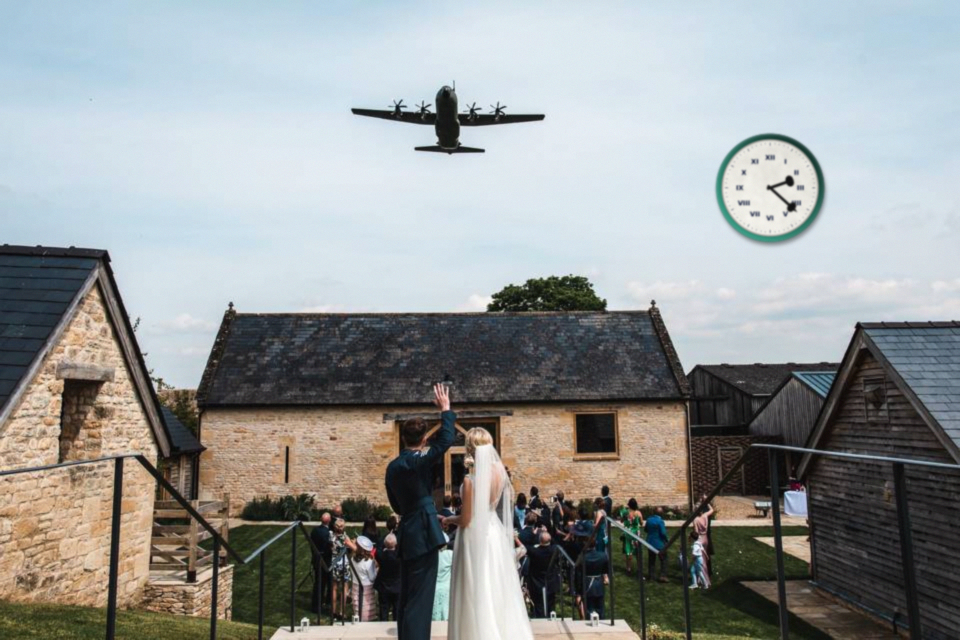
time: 2:22
